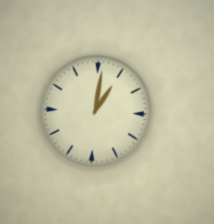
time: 1:01
